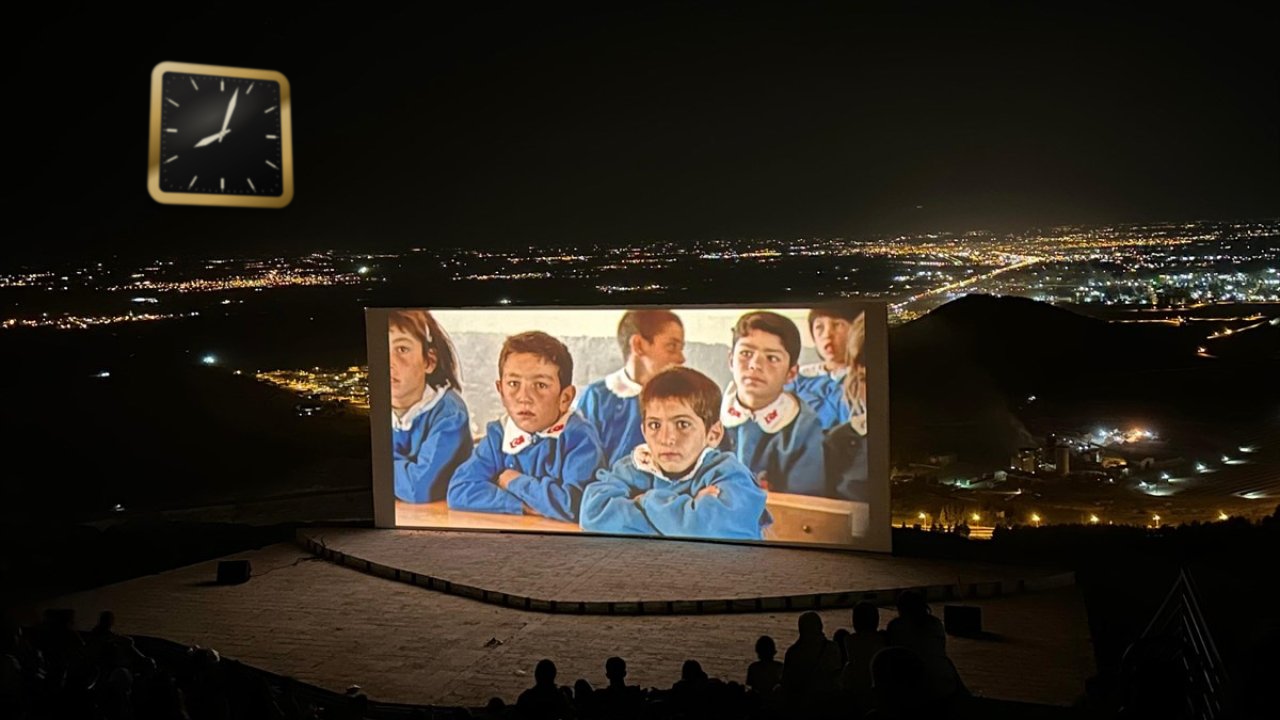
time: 8:03
